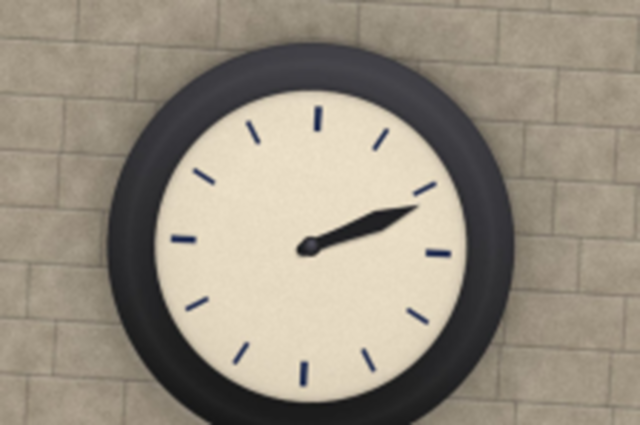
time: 2:11
